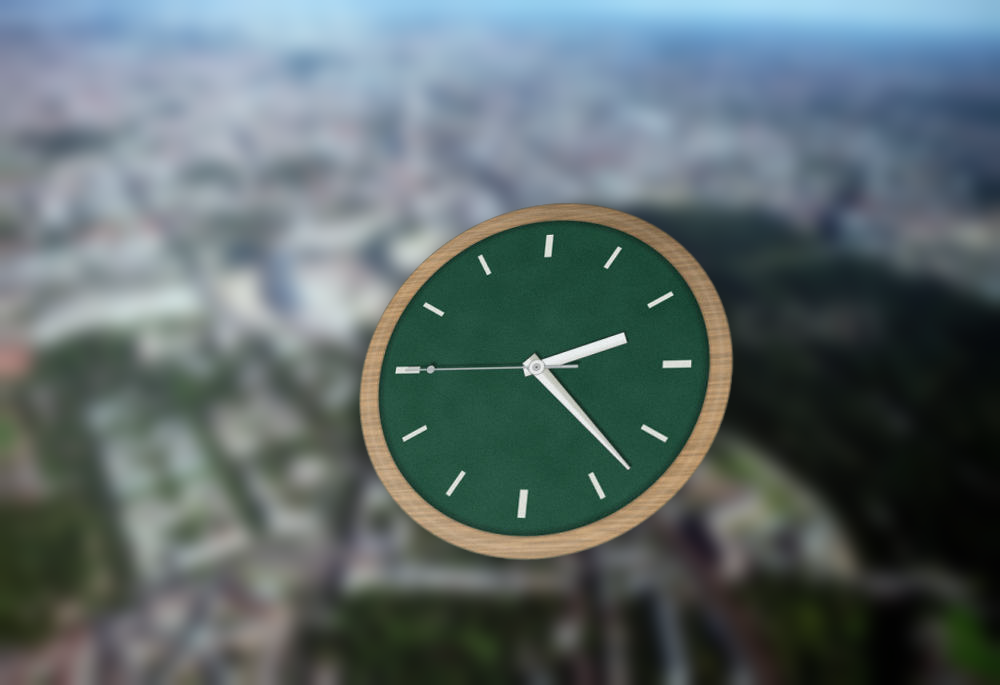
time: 2:22:45
